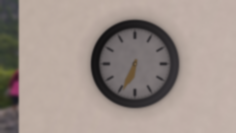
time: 6:34
